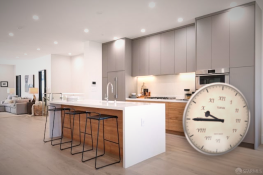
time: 9:45
